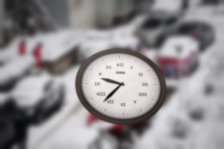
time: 9:37
